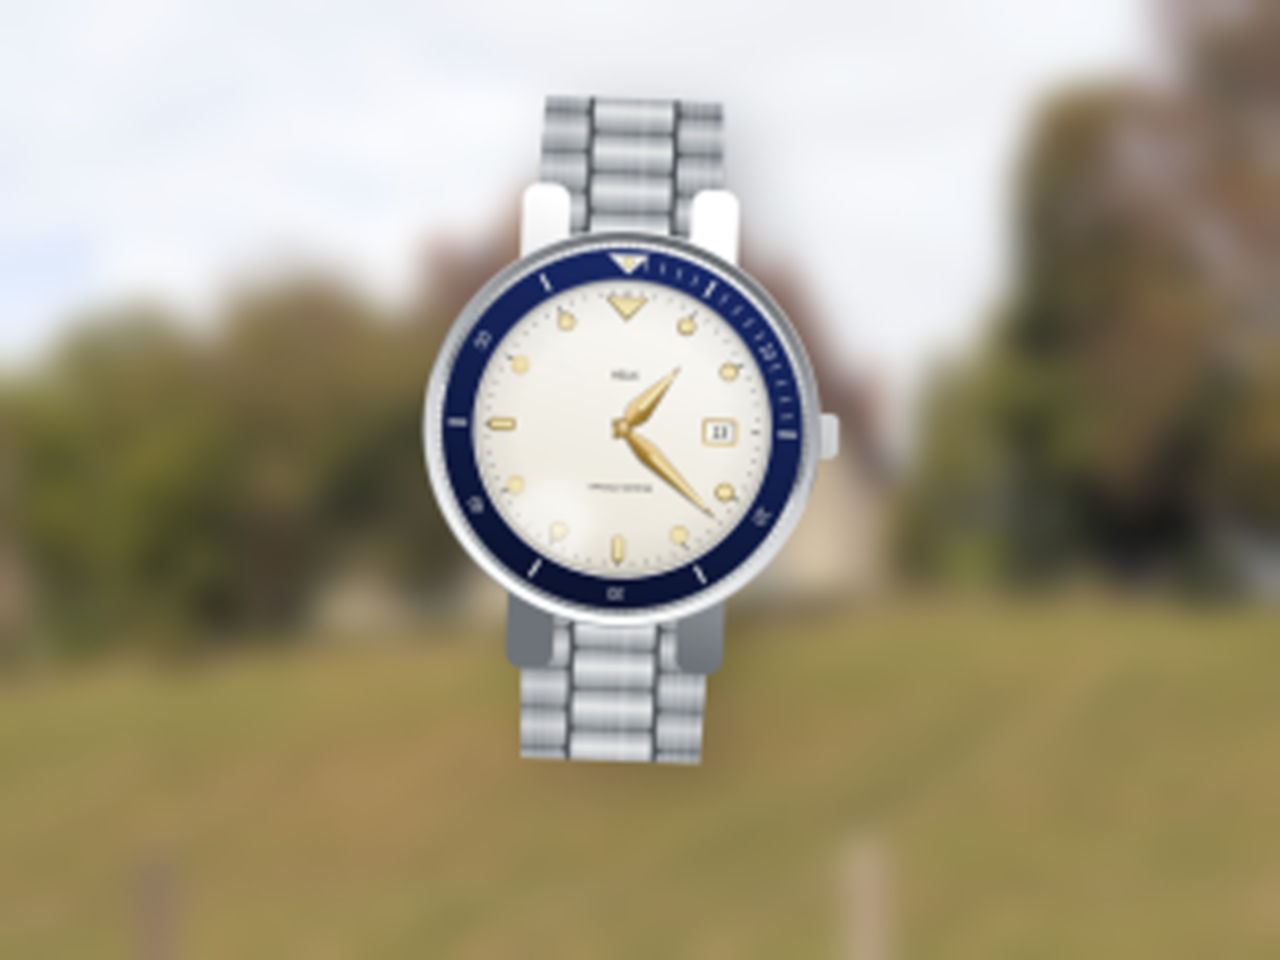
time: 1:22
